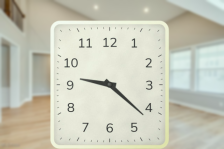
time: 9:22
